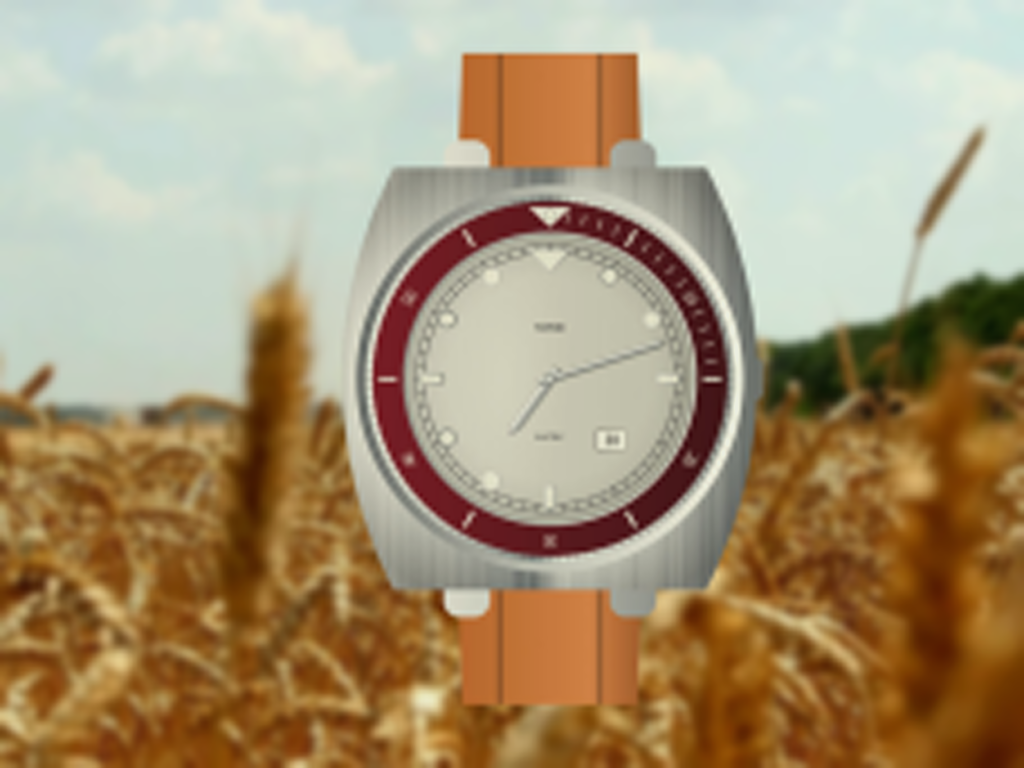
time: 7:12
